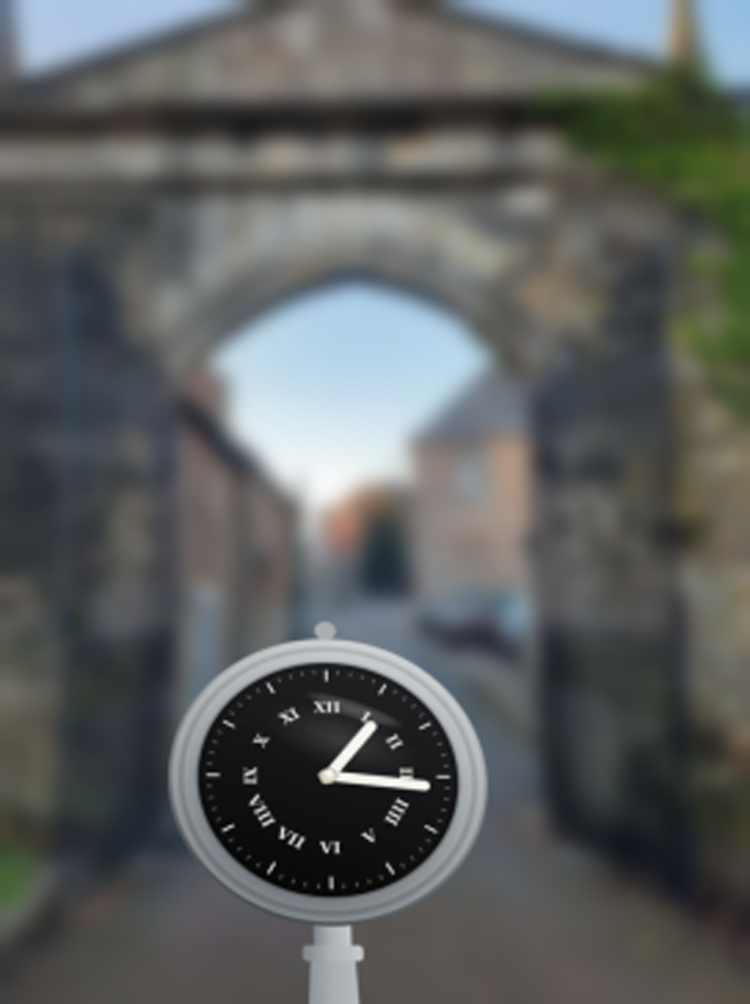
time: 1:16
